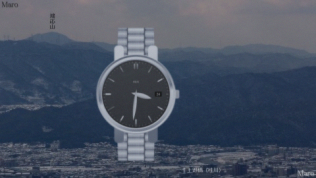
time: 3:31
